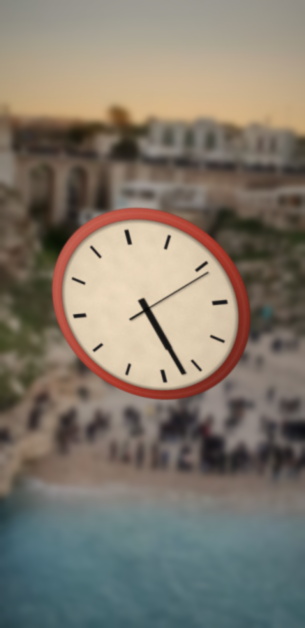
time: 5:27:11
